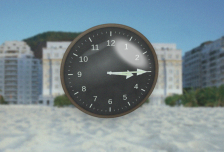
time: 3:15
